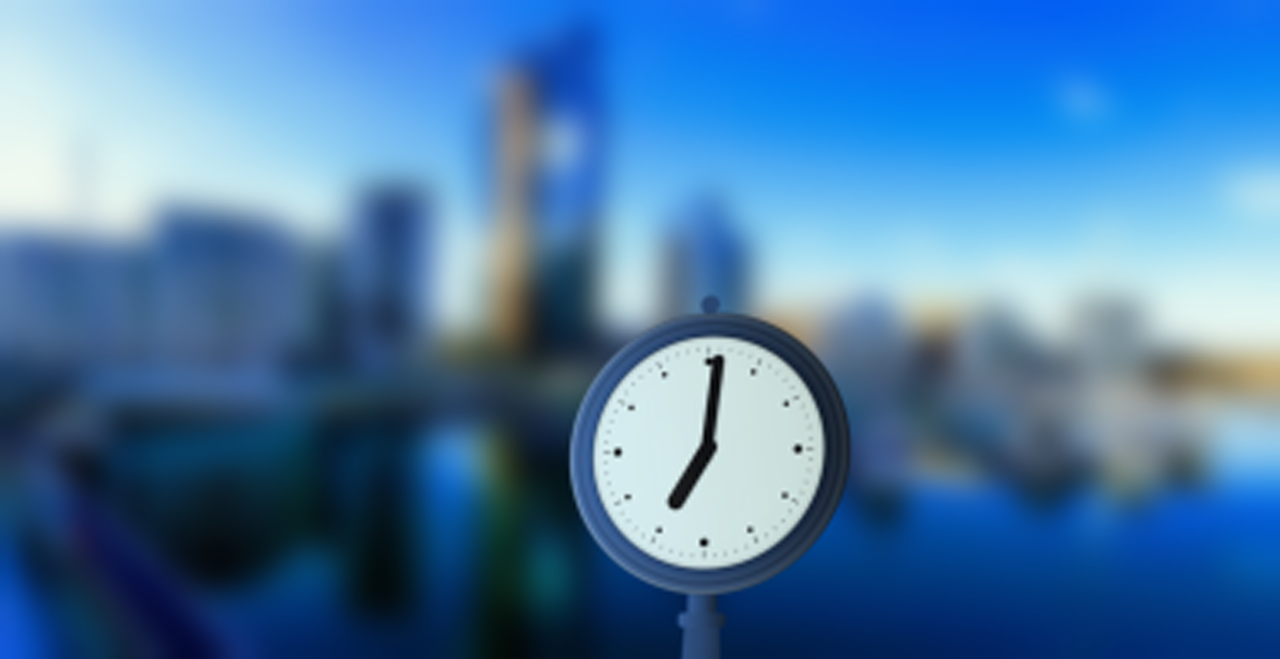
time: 7:01
